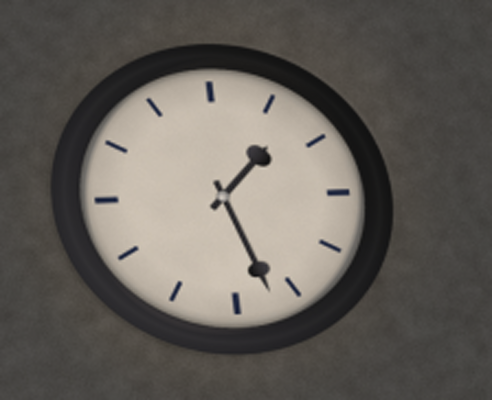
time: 1:27
